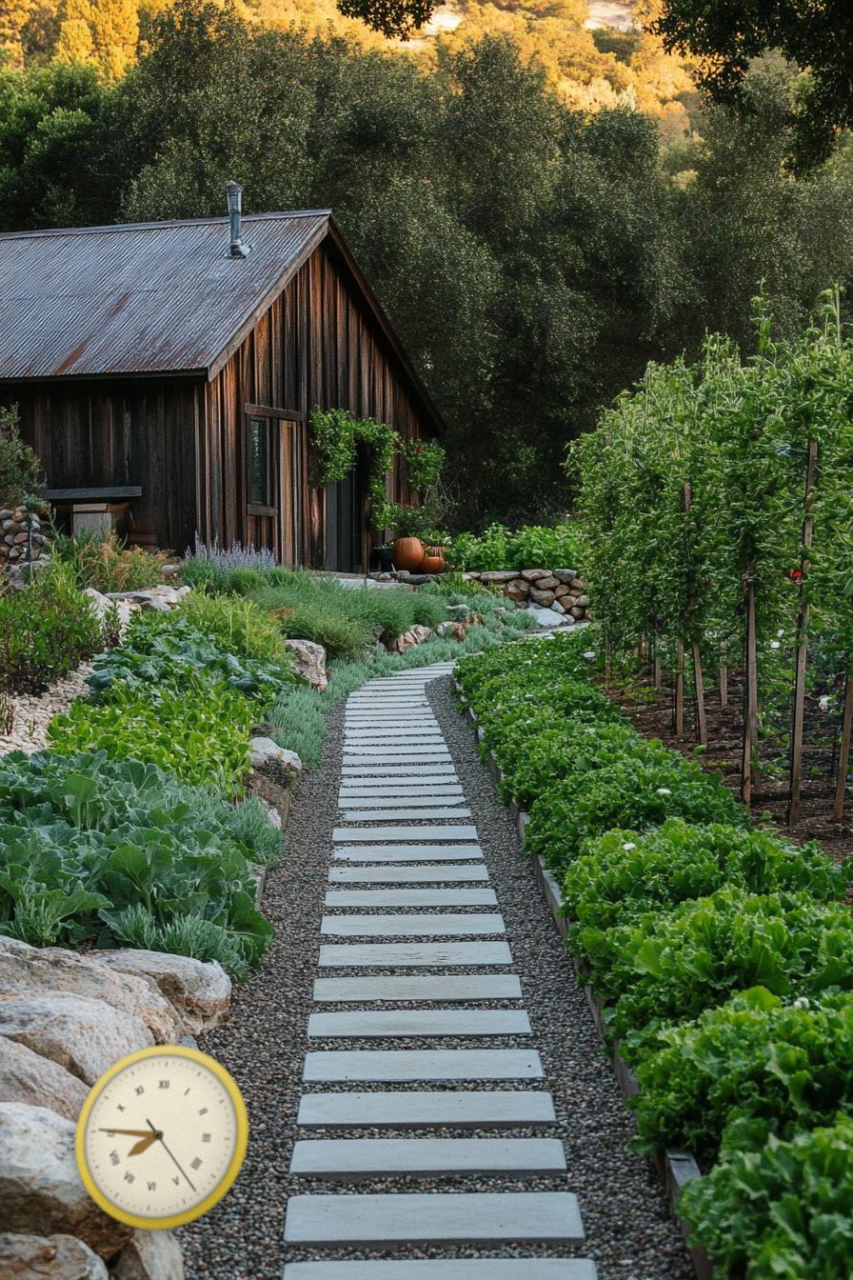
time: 7:45:23
